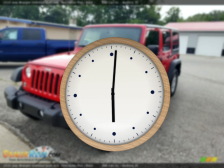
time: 6:01
